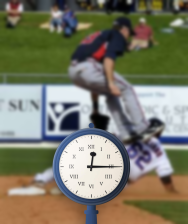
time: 12:15
